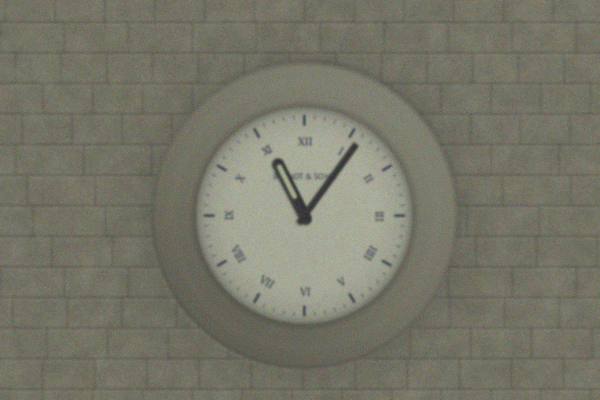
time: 11:06
